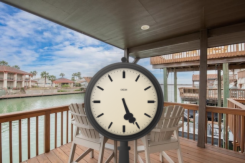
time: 5:26
